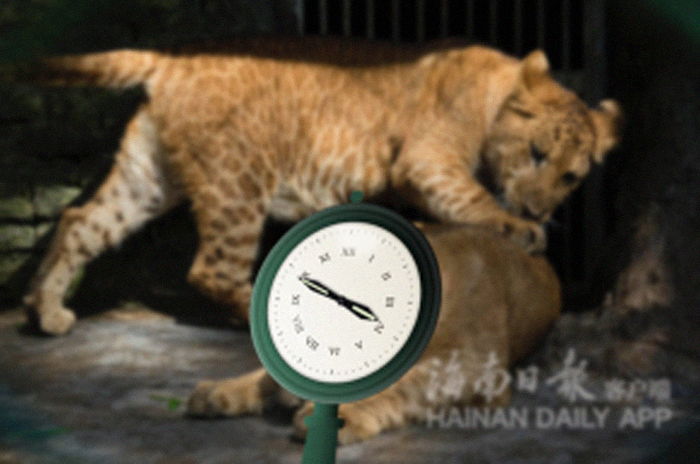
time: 3:49
